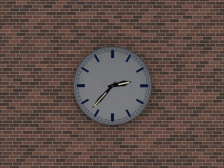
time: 2:37
